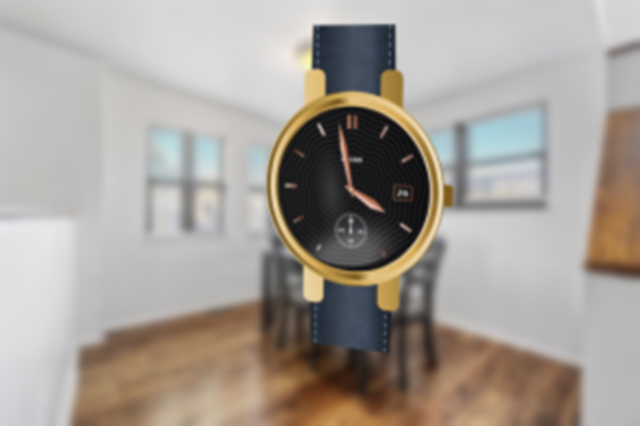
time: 3:58
